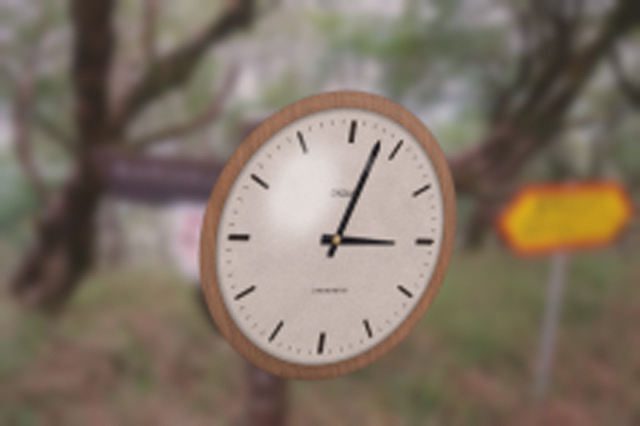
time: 3:03
